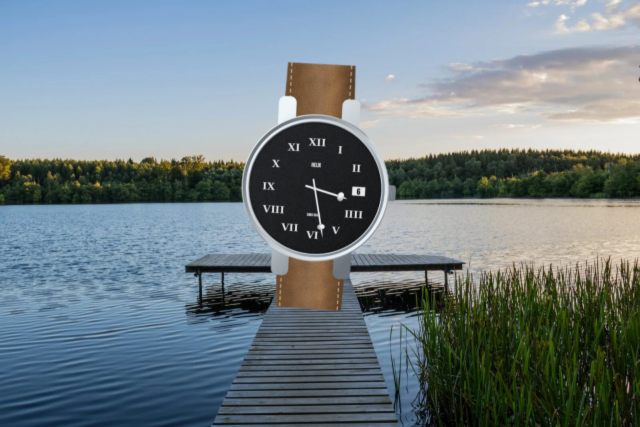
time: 3:28
